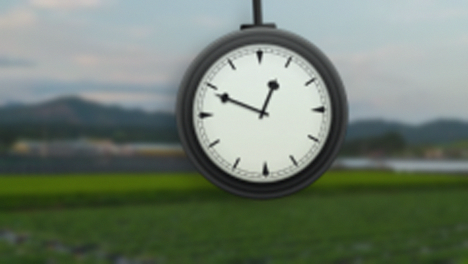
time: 12:49
